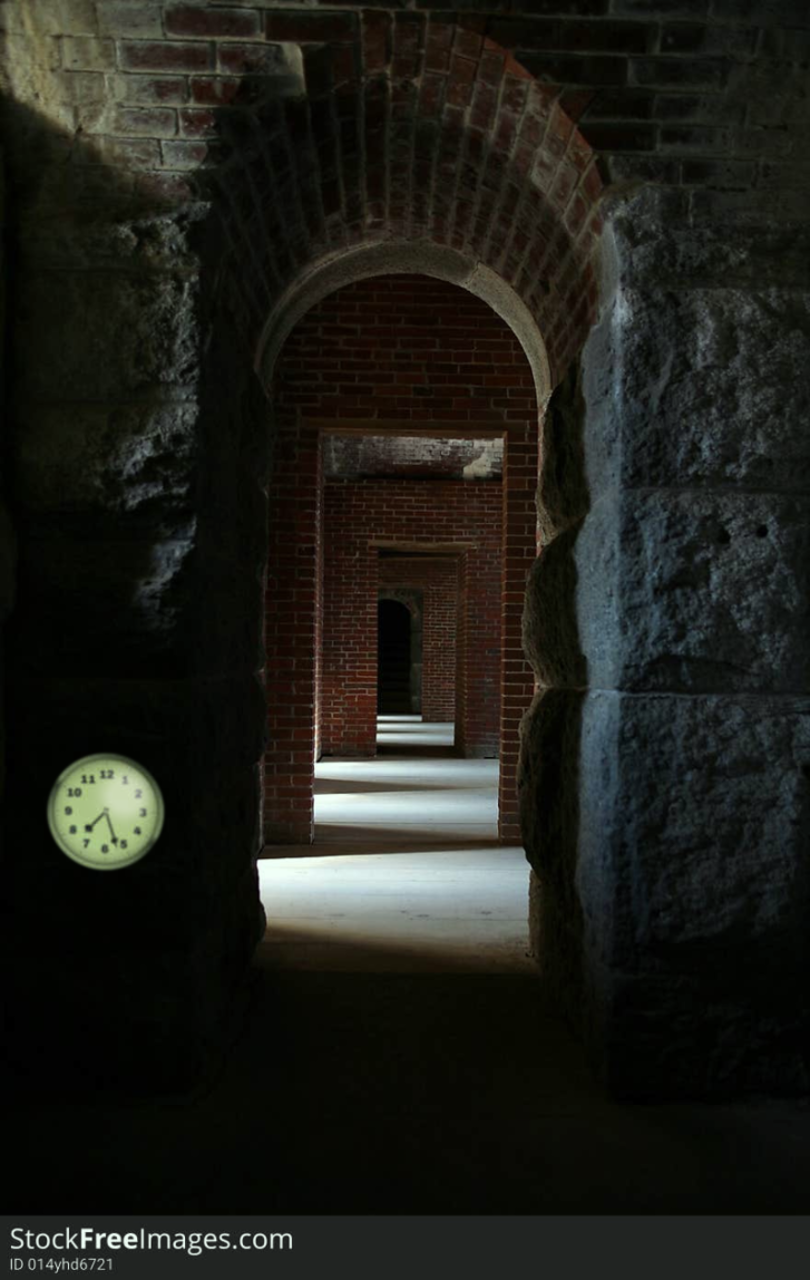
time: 7:27
